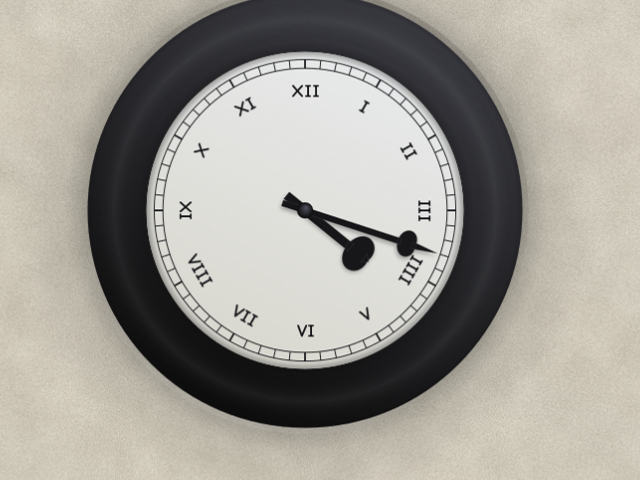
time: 4:18
